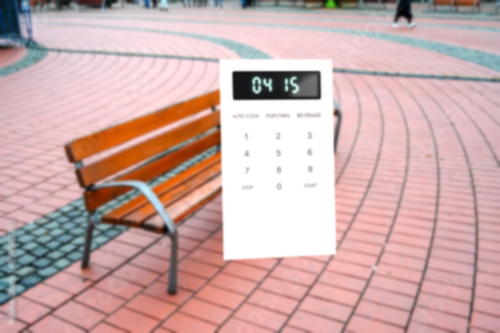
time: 4:15
